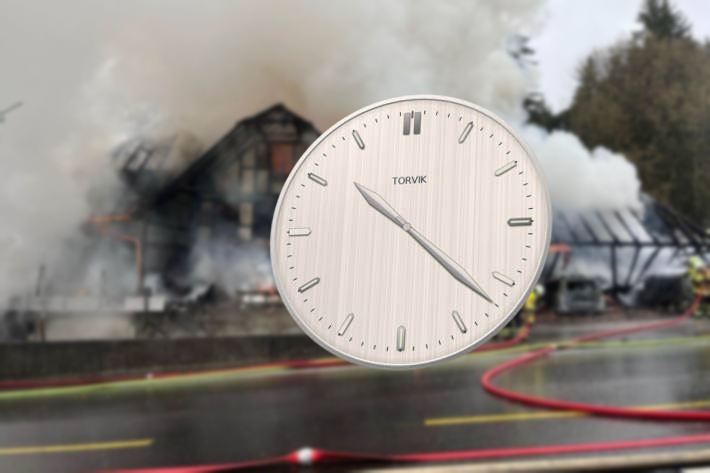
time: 10:22
